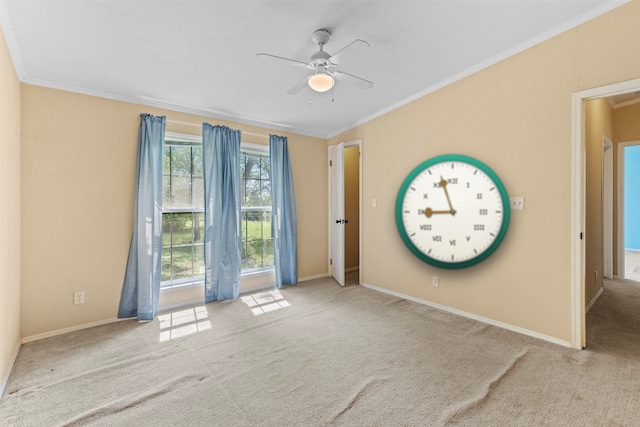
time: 8:57
